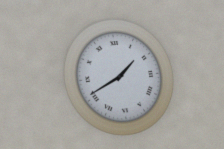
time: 1:41
